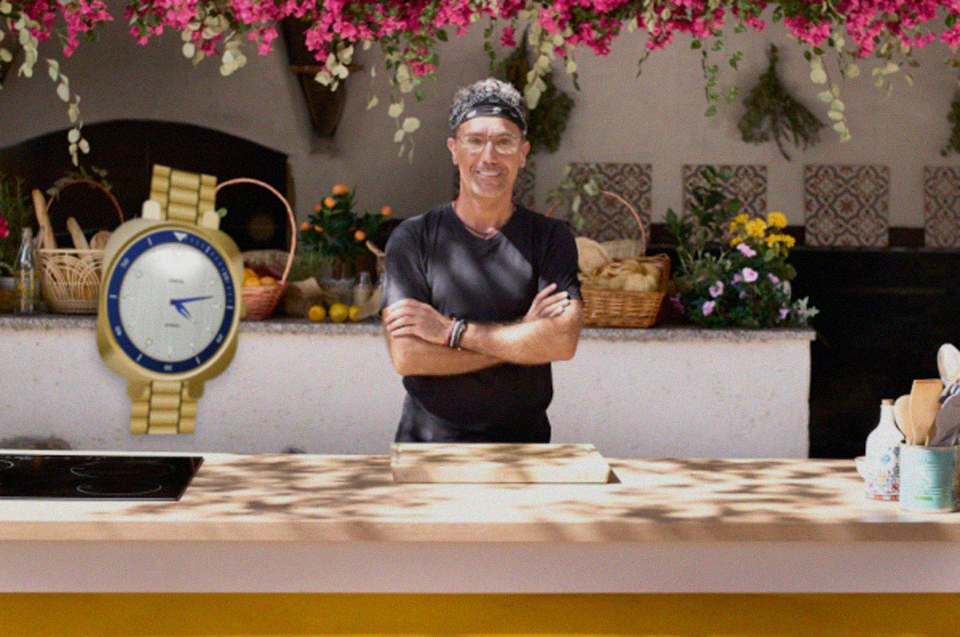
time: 4:13
